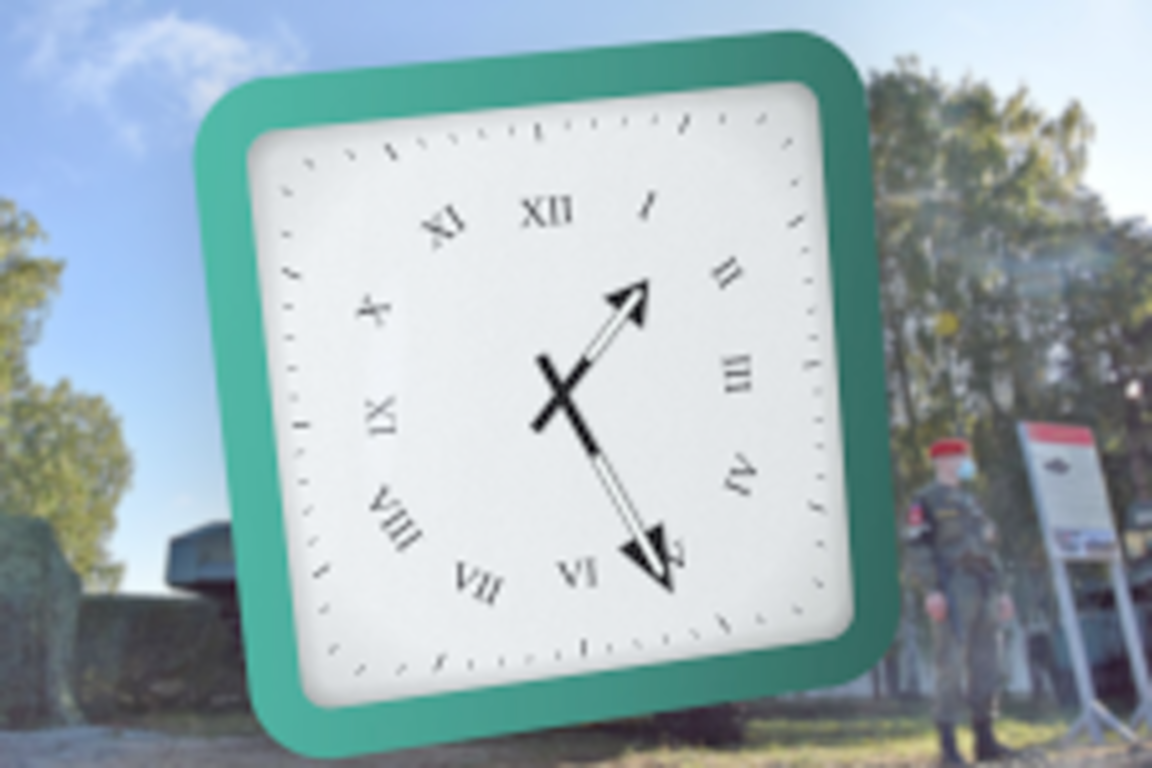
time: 1:26
